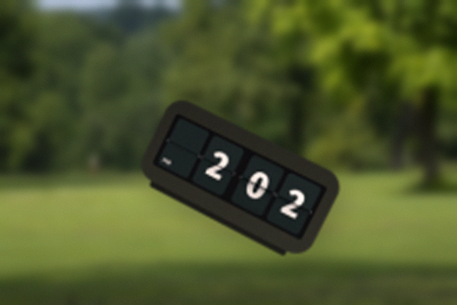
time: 2:02
